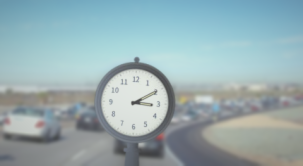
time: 3:10
